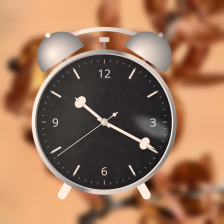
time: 10:19:39
